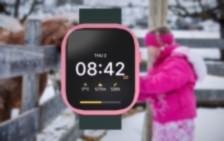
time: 8:42
